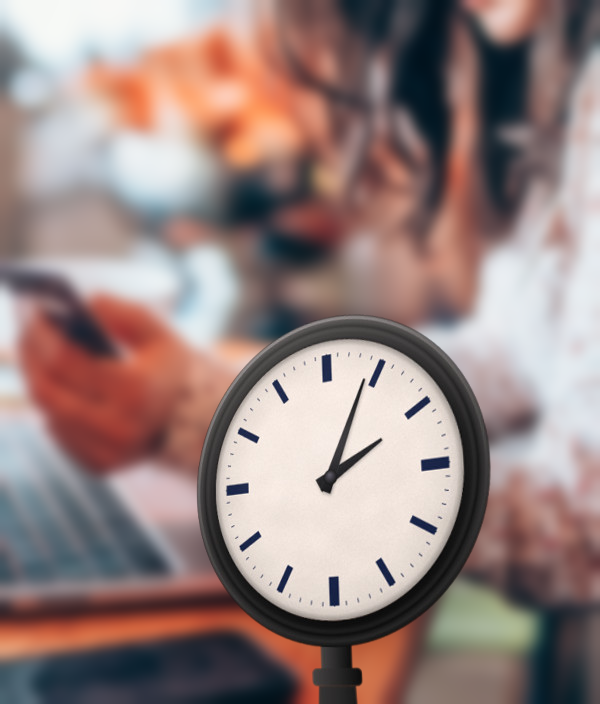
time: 2:04
